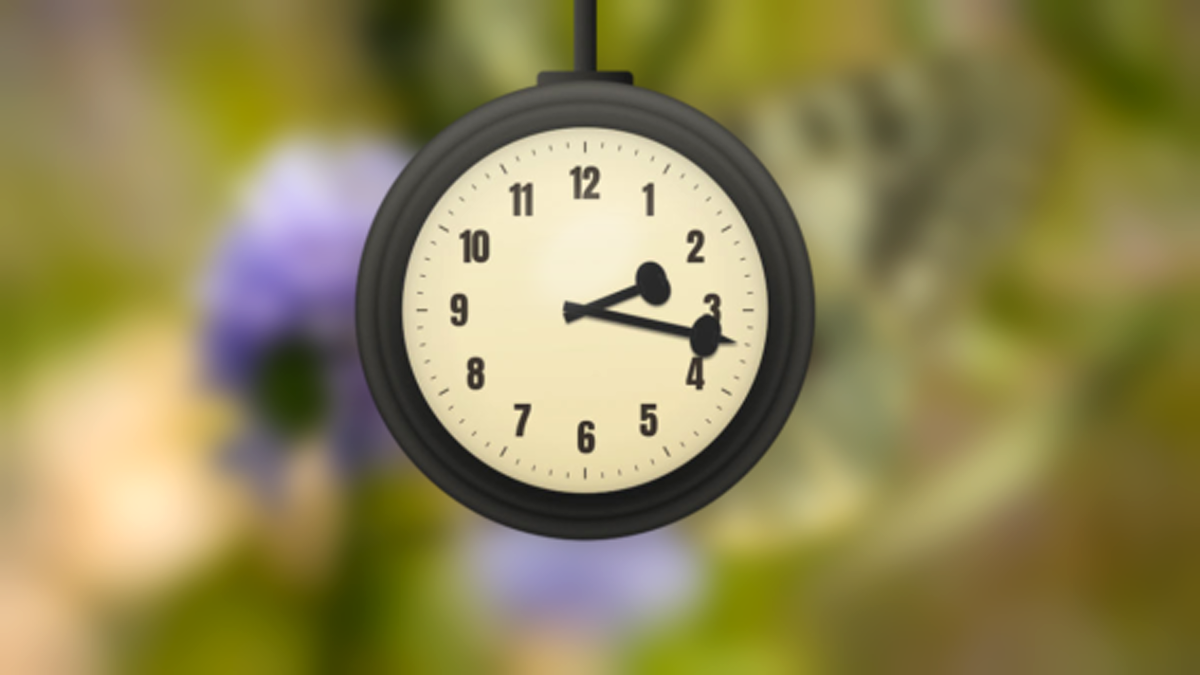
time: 2:17
